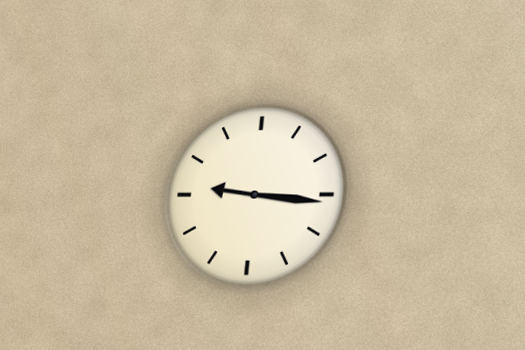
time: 9:16
